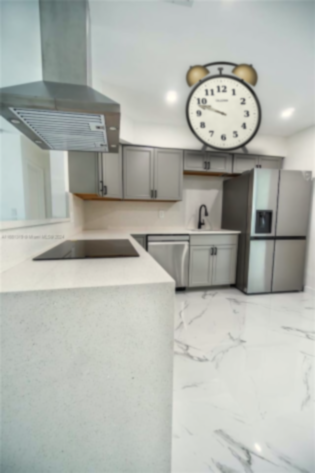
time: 9:48
